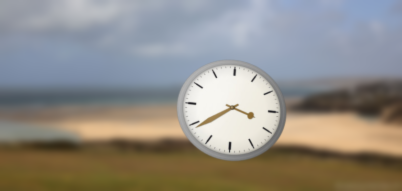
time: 3:39
